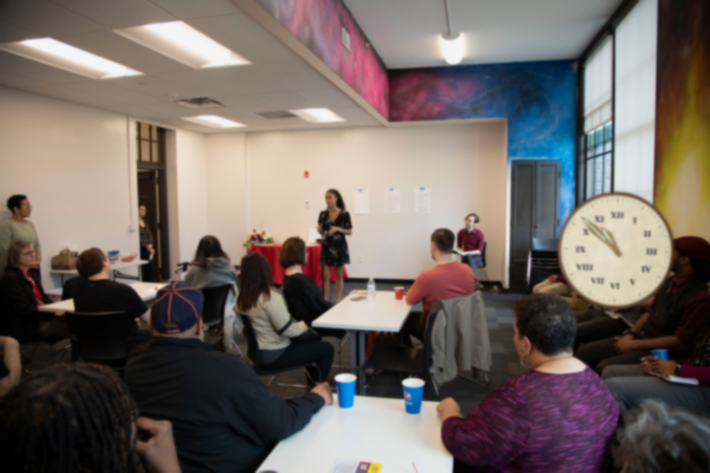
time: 10:52
